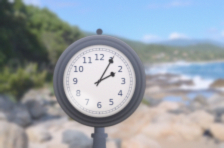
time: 2:05
